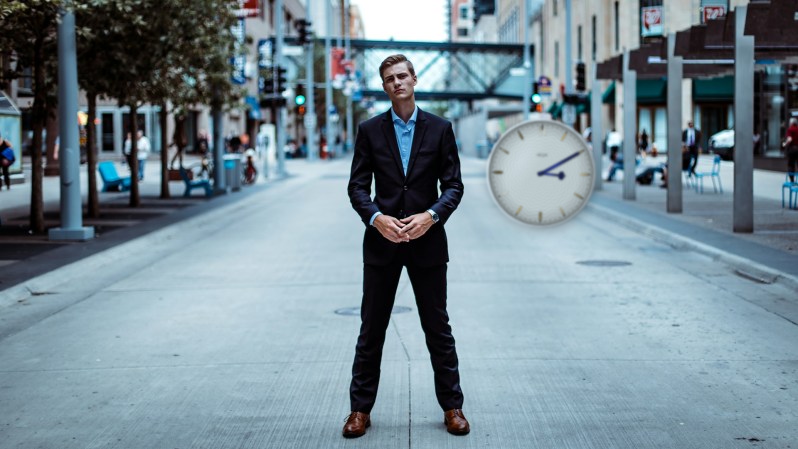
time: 3:10
